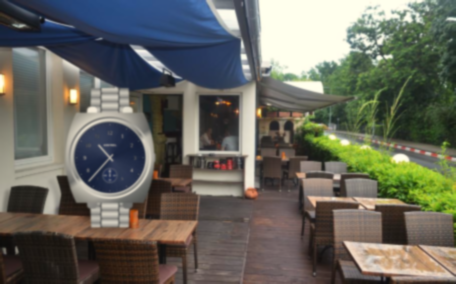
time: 10:37
